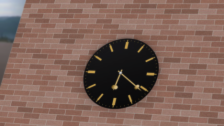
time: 6:21
